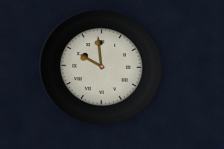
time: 9:59
